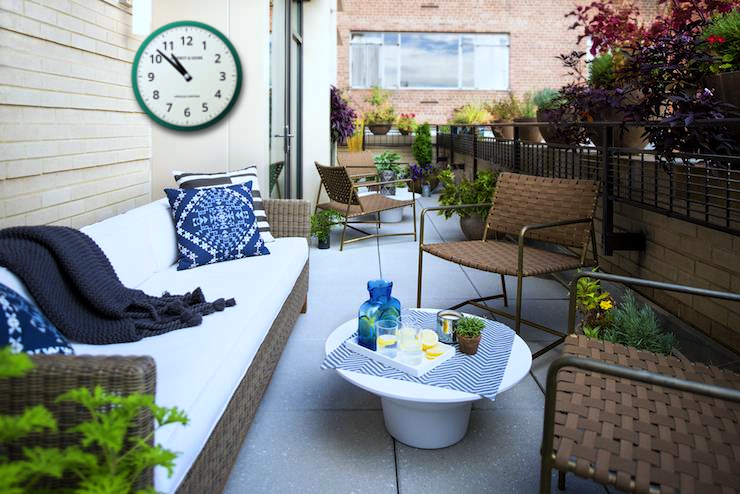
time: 10:52
